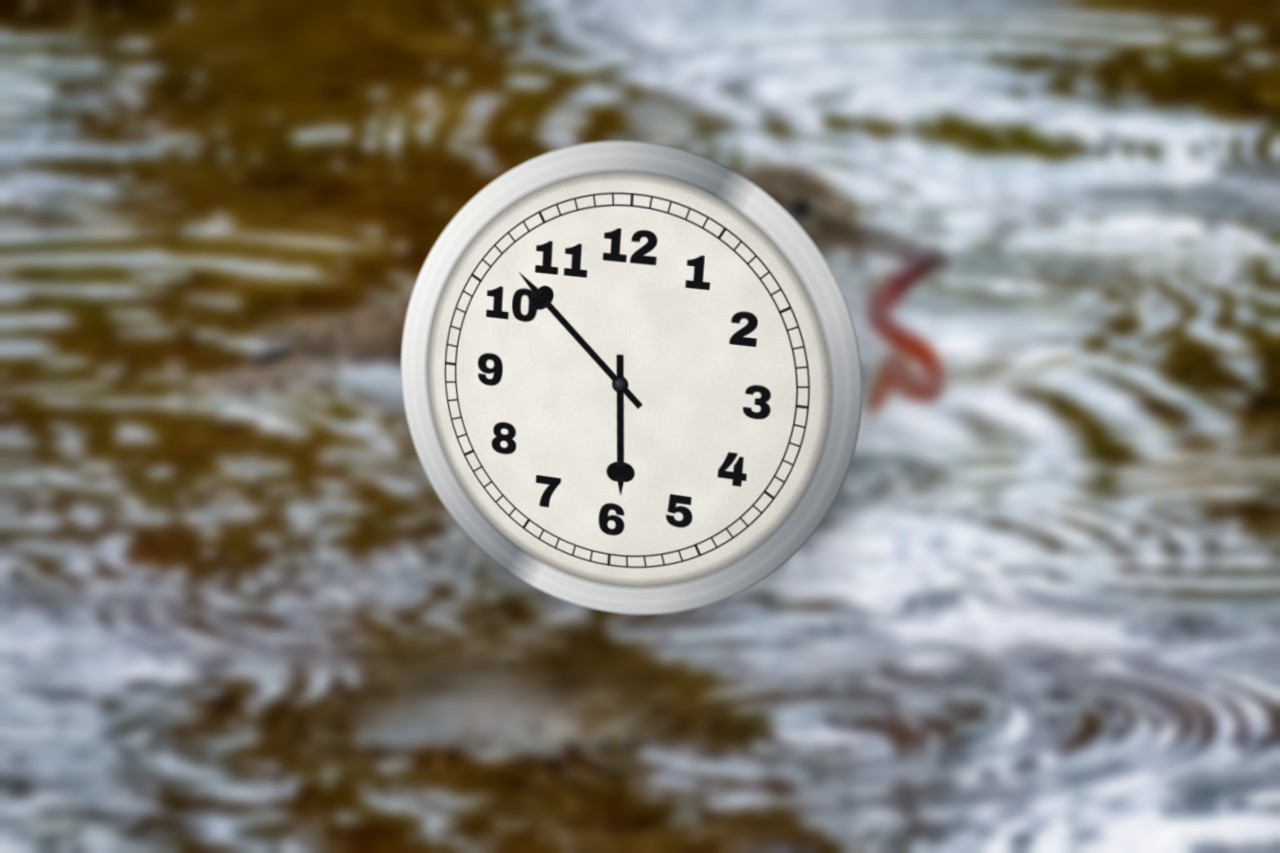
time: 5:52
